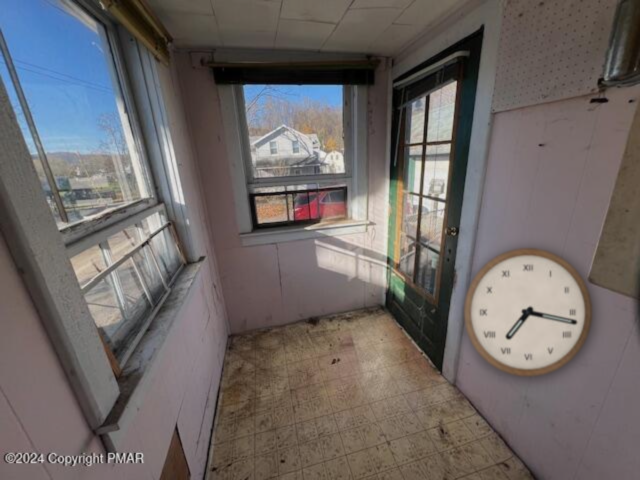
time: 7:17
